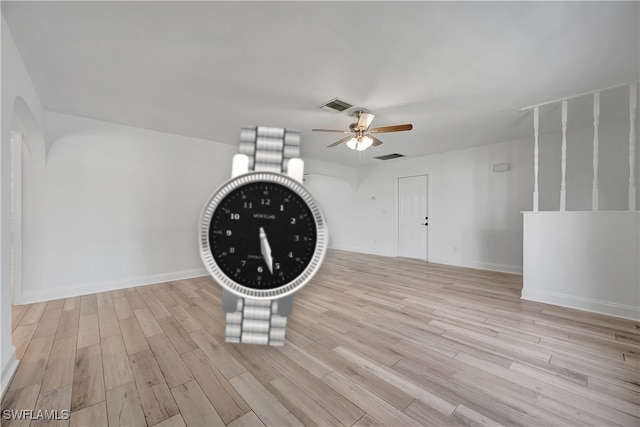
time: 5:27
